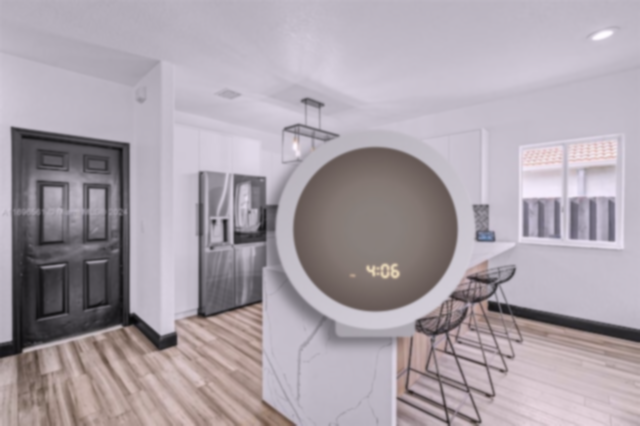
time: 4:06
